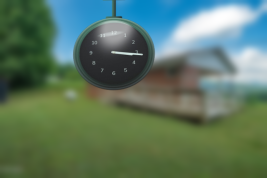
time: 3:16
